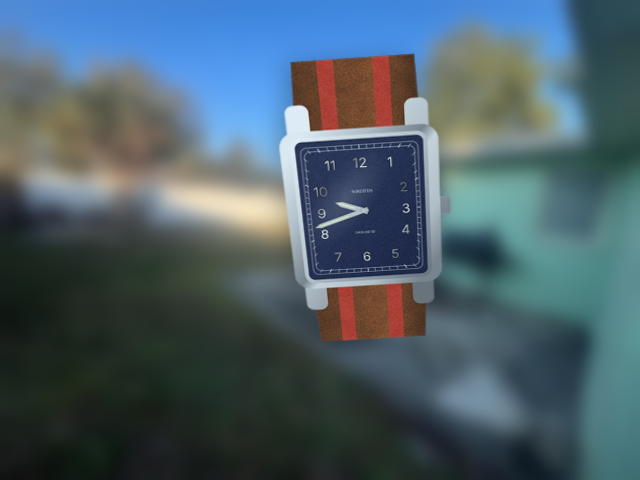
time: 9:42
